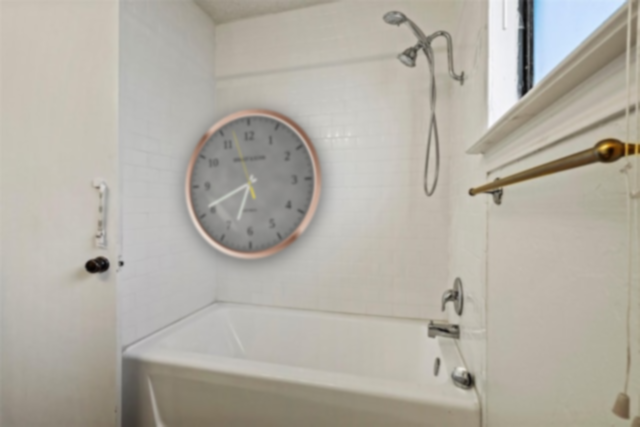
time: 6:40:57
